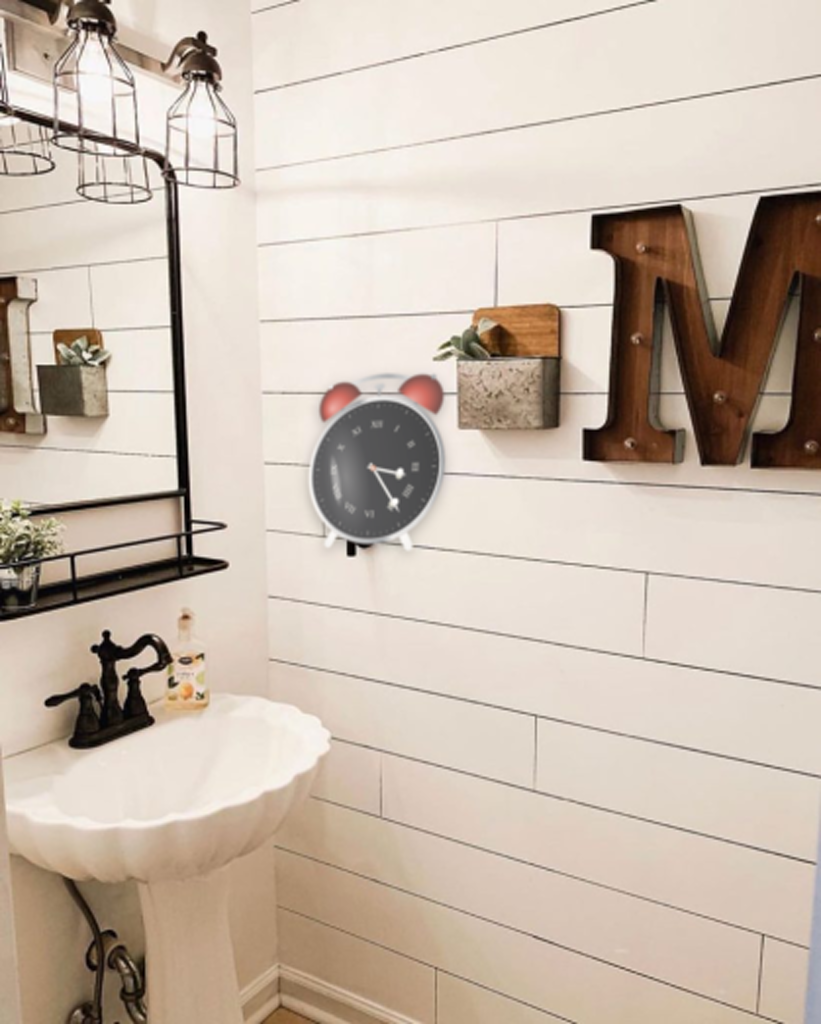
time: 3:24
